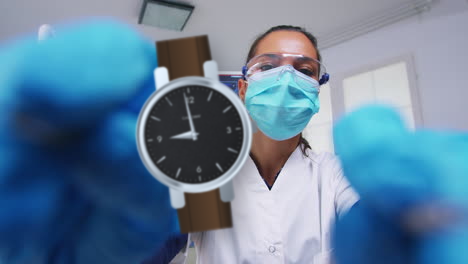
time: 8:59
